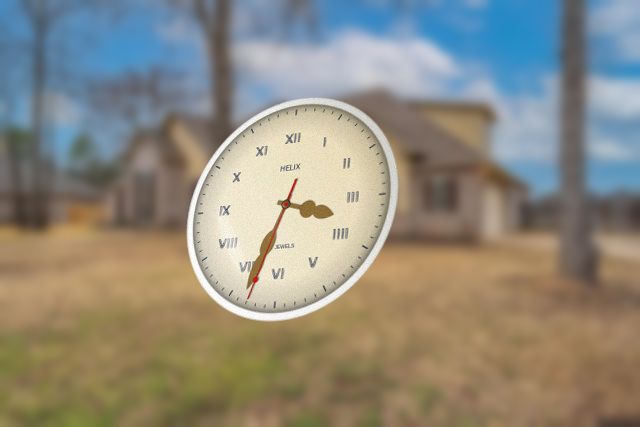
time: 3:33:33
